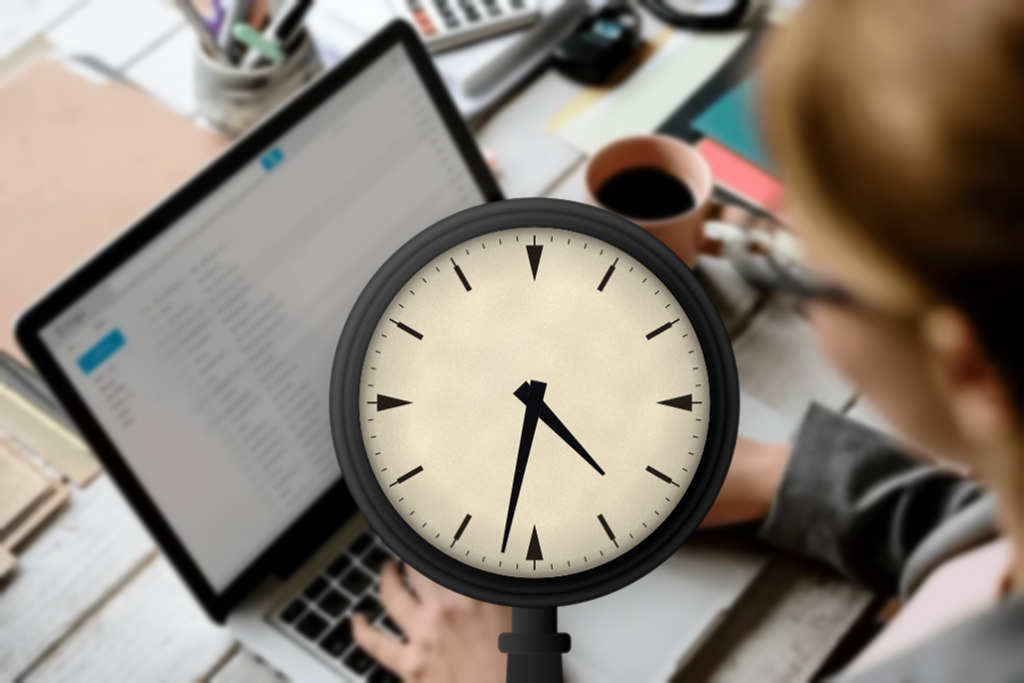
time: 4:32
